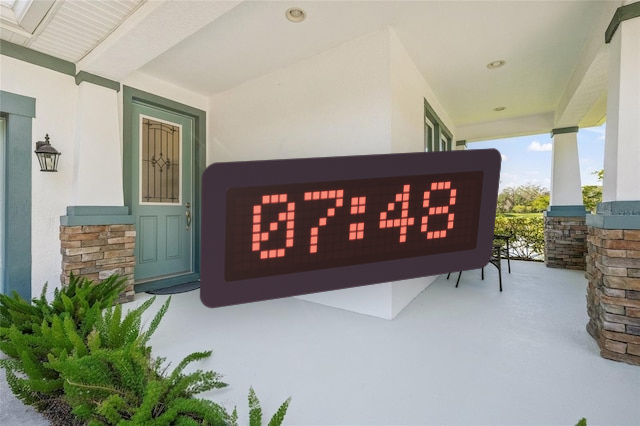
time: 7:48
